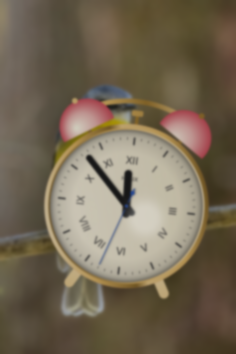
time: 11:52:33
